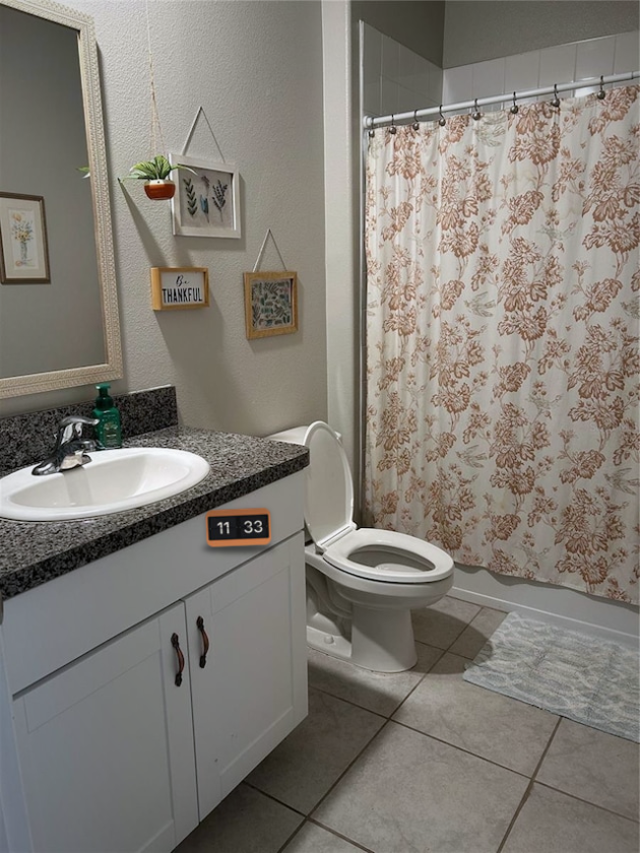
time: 11:33
